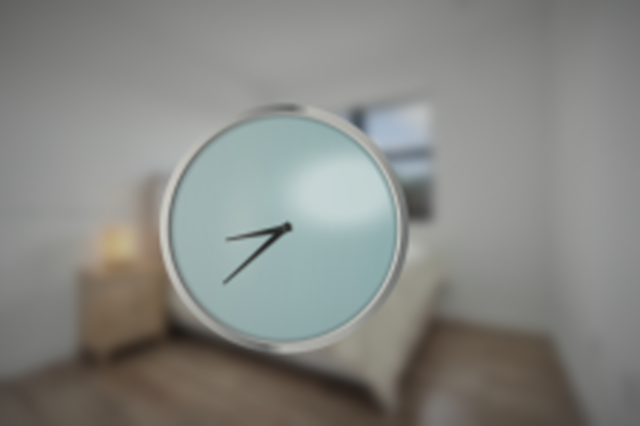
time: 8:38
